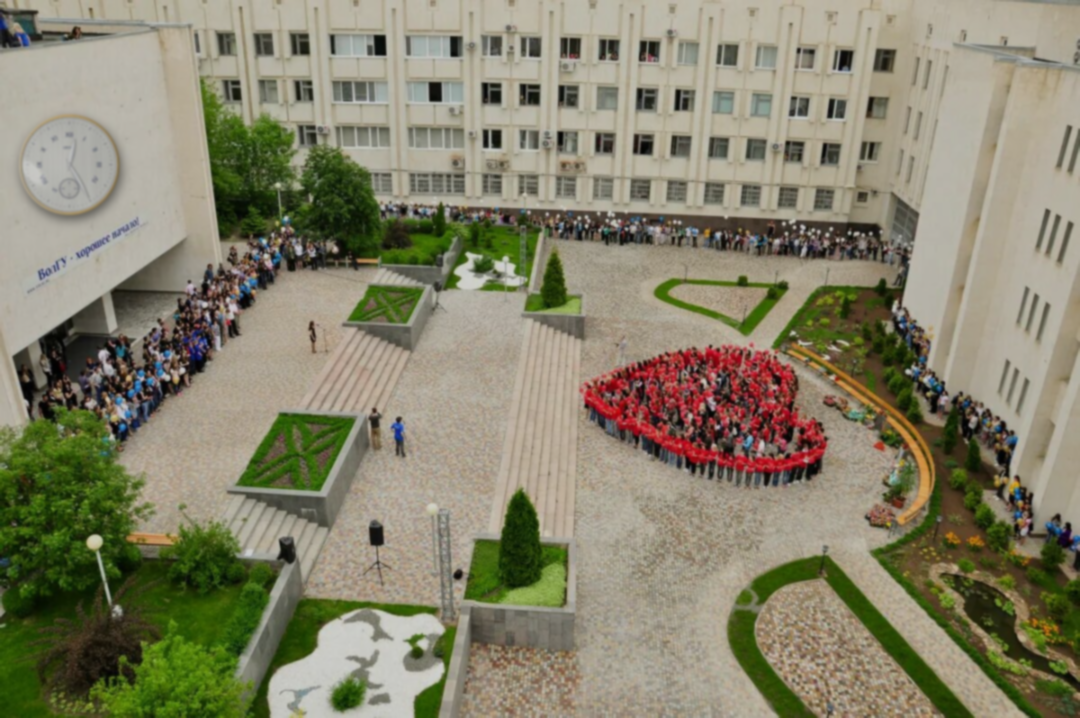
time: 12:25
